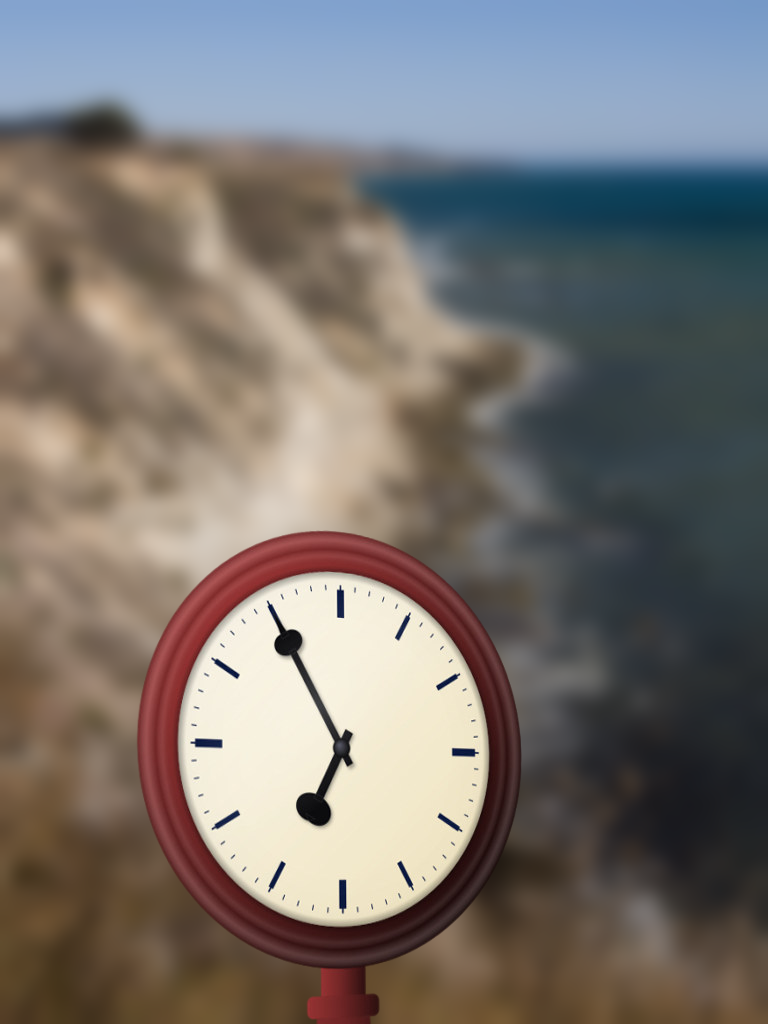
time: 6:55
